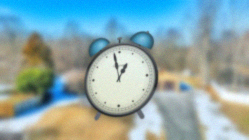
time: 12:58
